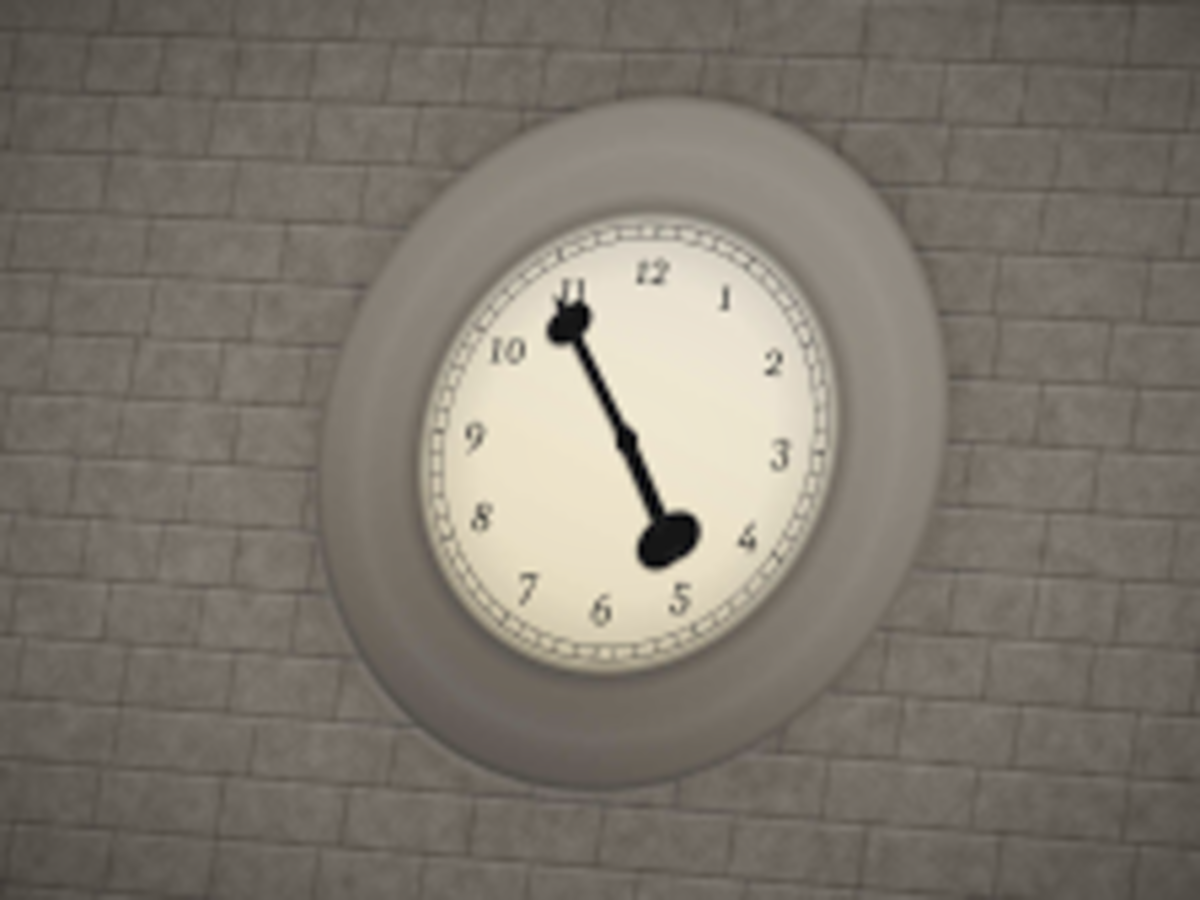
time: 4:54
